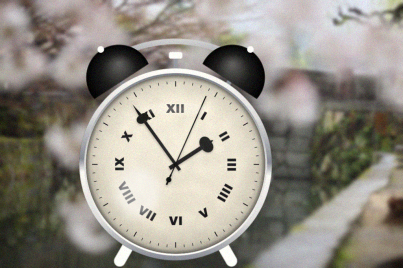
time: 1:54:04
